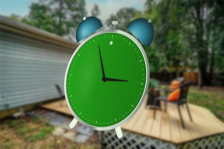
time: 2:56
